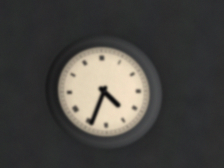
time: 4:34
